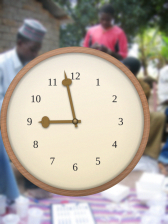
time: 8:58
